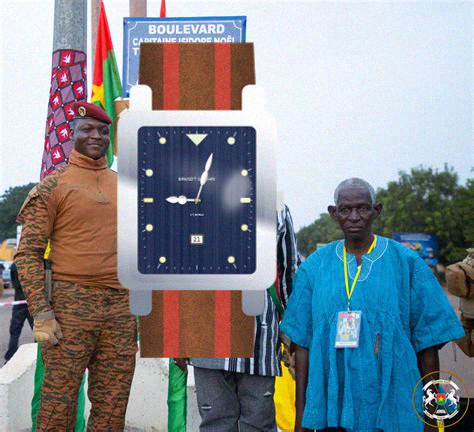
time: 9:03
